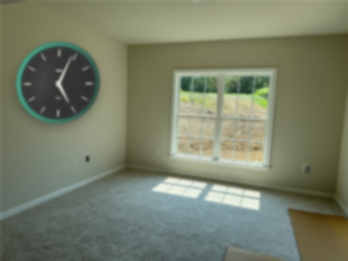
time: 5:04
